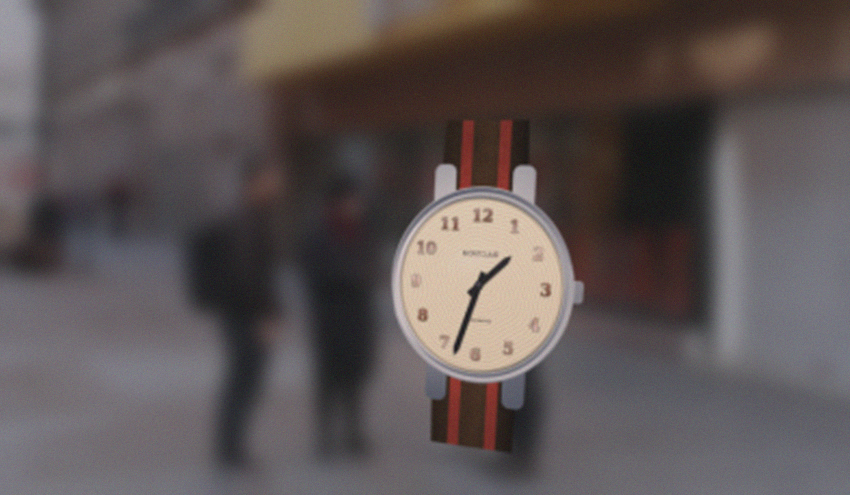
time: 1:33
